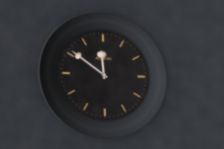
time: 11:51
